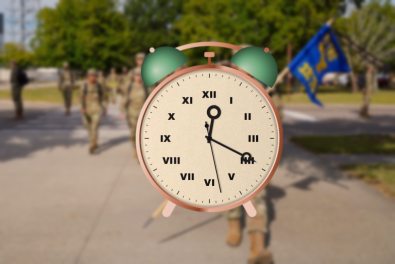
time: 12:19:28
